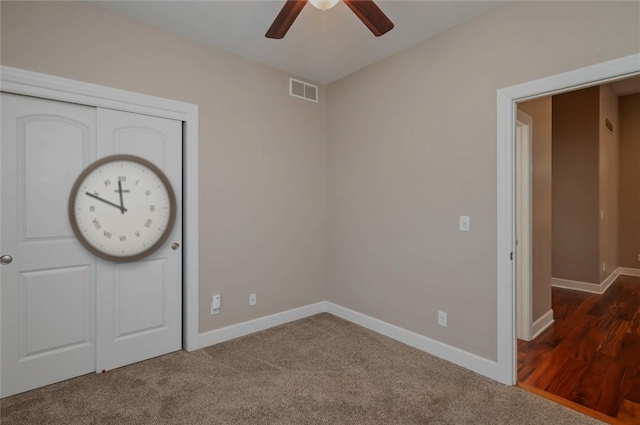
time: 11:49
